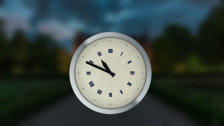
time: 10:49
